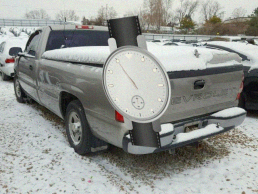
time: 10:55
